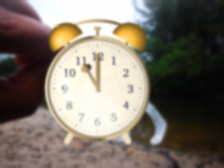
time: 11:00
